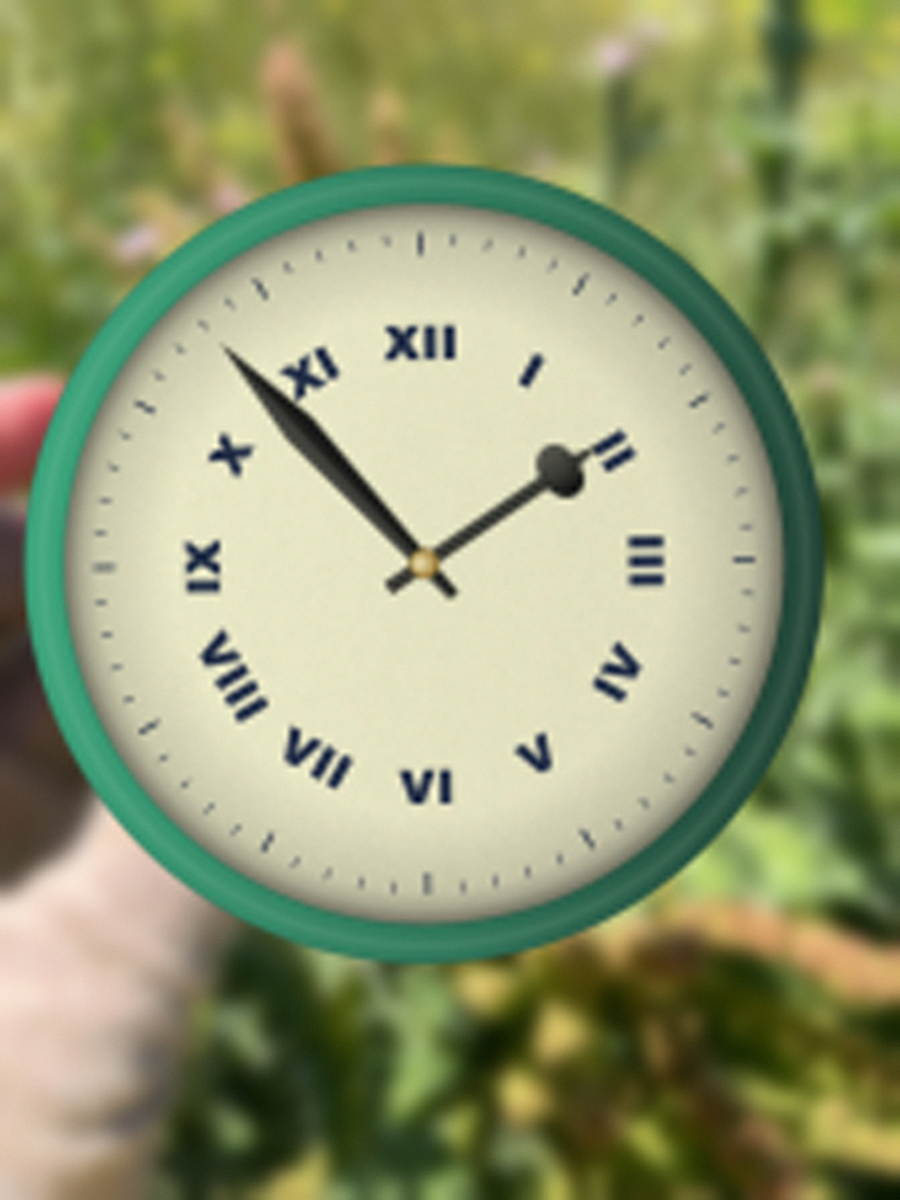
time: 1:53
